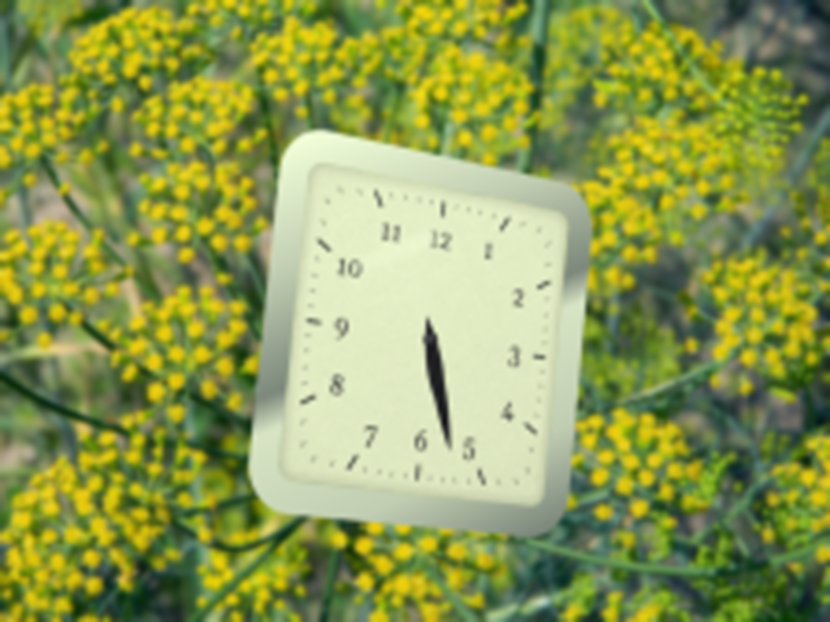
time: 5:27
